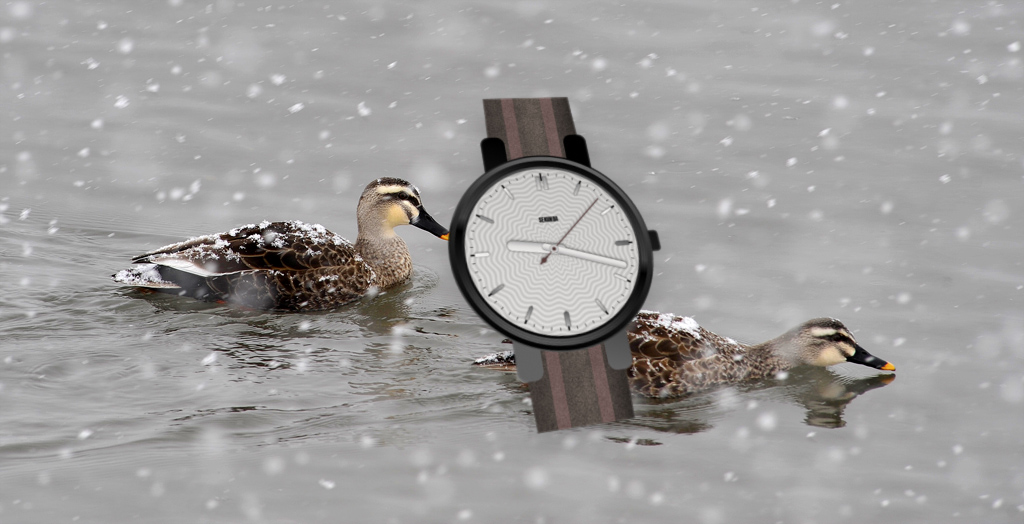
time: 9:18:08
